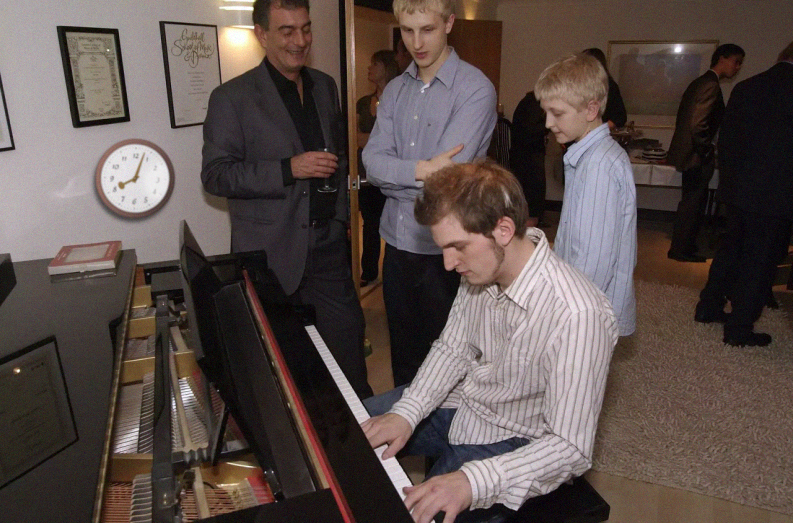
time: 8:03
